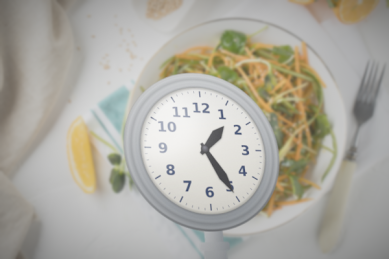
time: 1:25
